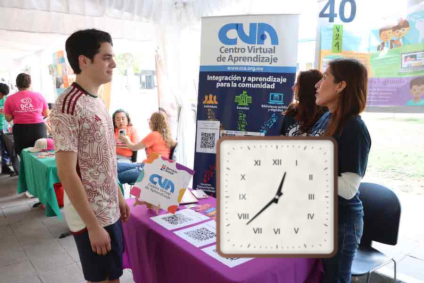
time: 12:38
